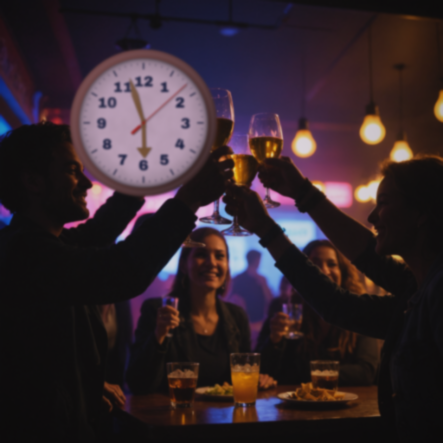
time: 5:57:08
